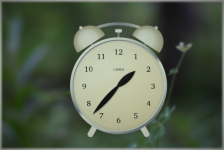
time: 1:37
